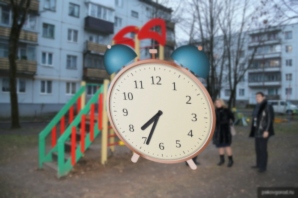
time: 7:34
